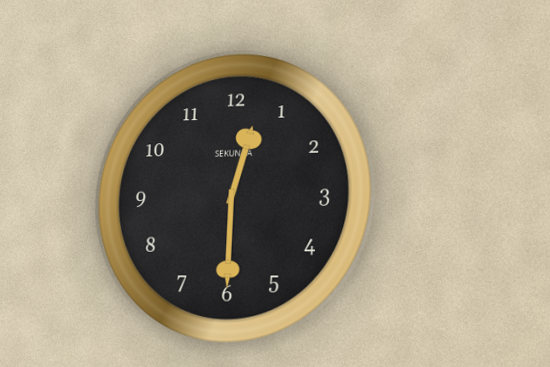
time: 12:30
